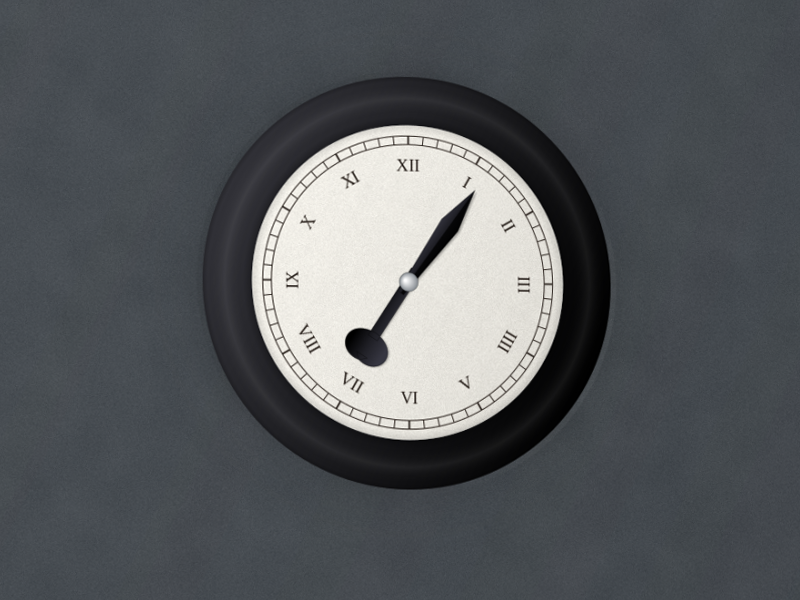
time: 7:06
